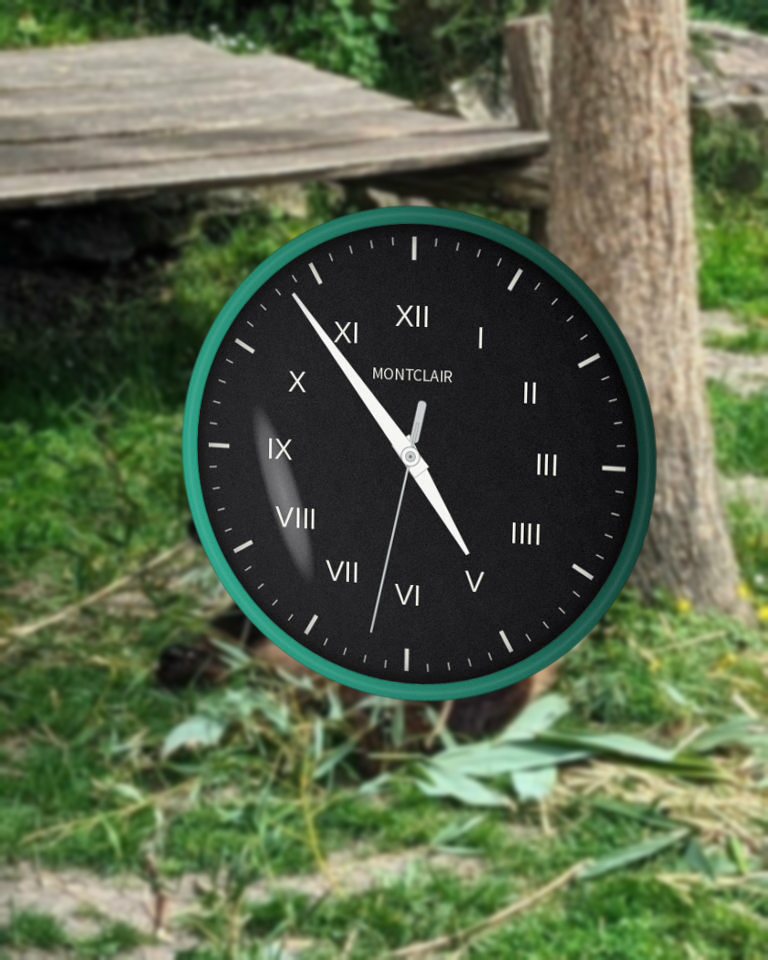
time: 4:53:32
